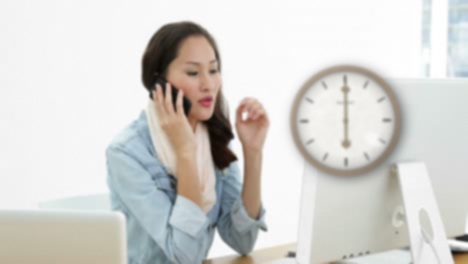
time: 6:00
